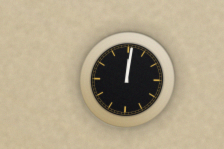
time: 12:01
